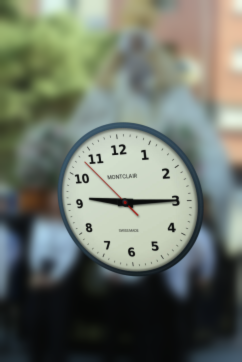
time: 9:14:53
